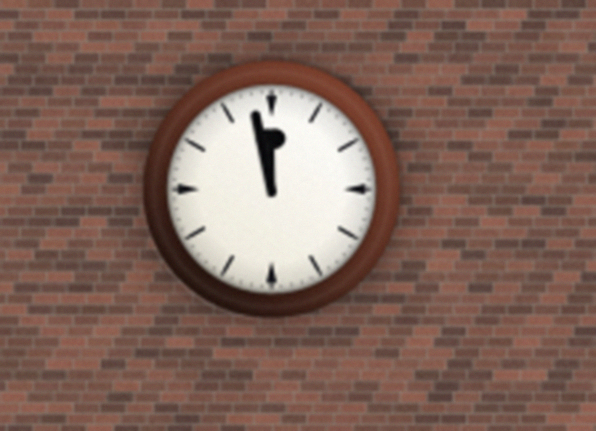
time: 11:58
